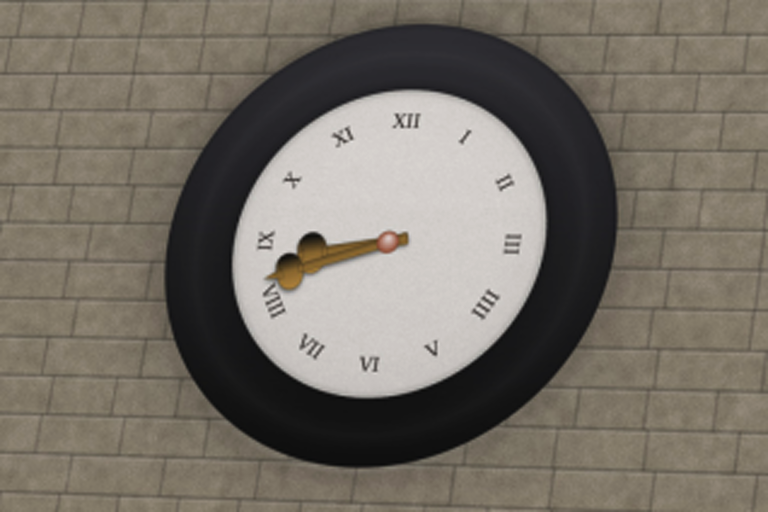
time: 8:42
